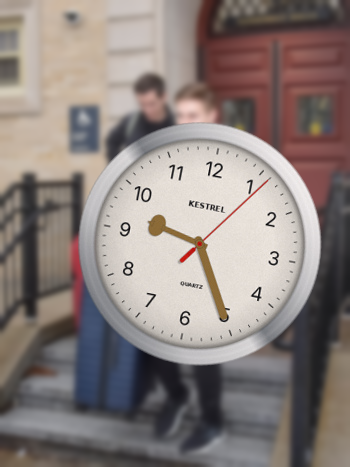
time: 9:25:06
